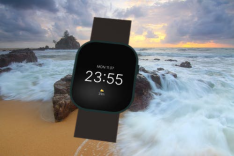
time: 23:55
